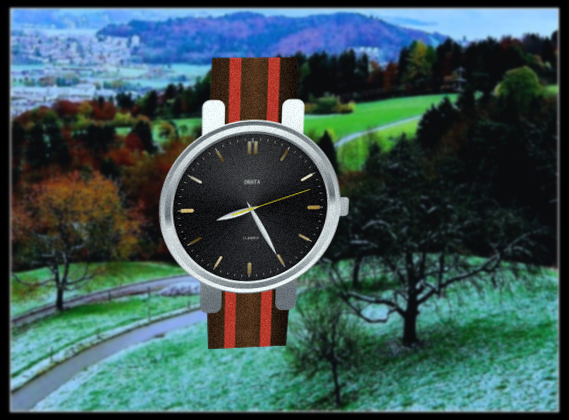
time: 8:25:12
